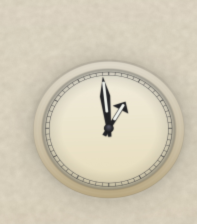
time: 12:59
